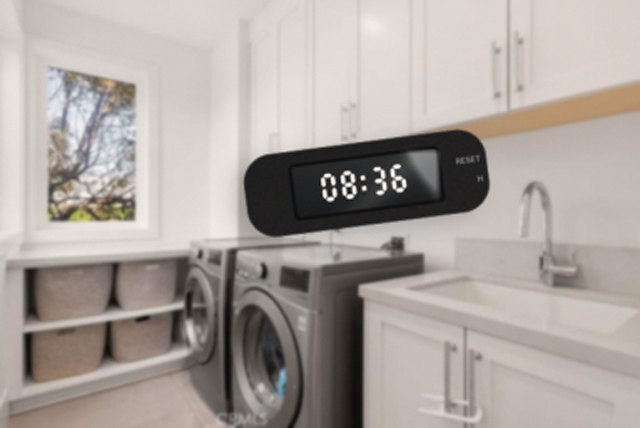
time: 8:36
